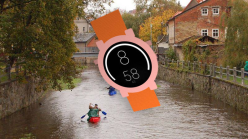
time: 8:58
